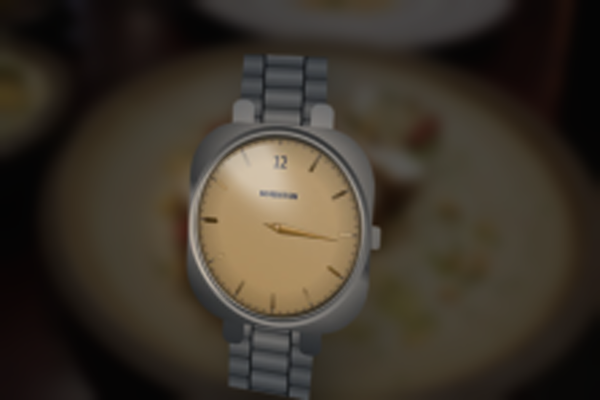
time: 3:16
